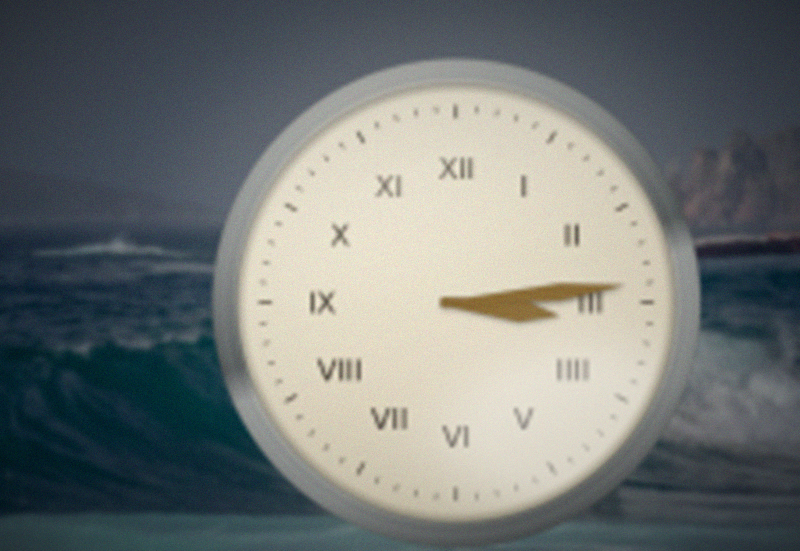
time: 3:14
